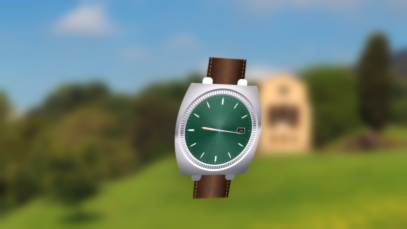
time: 9:16
